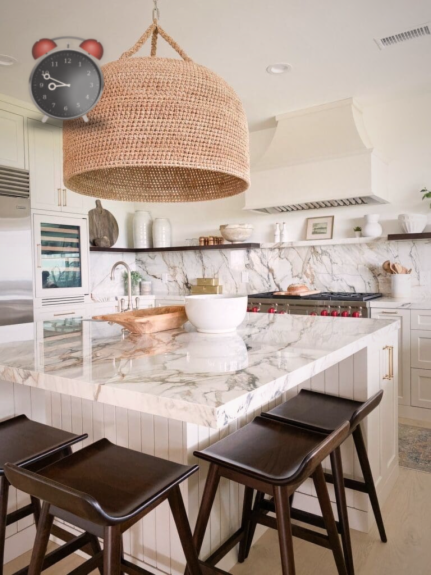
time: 8:49
